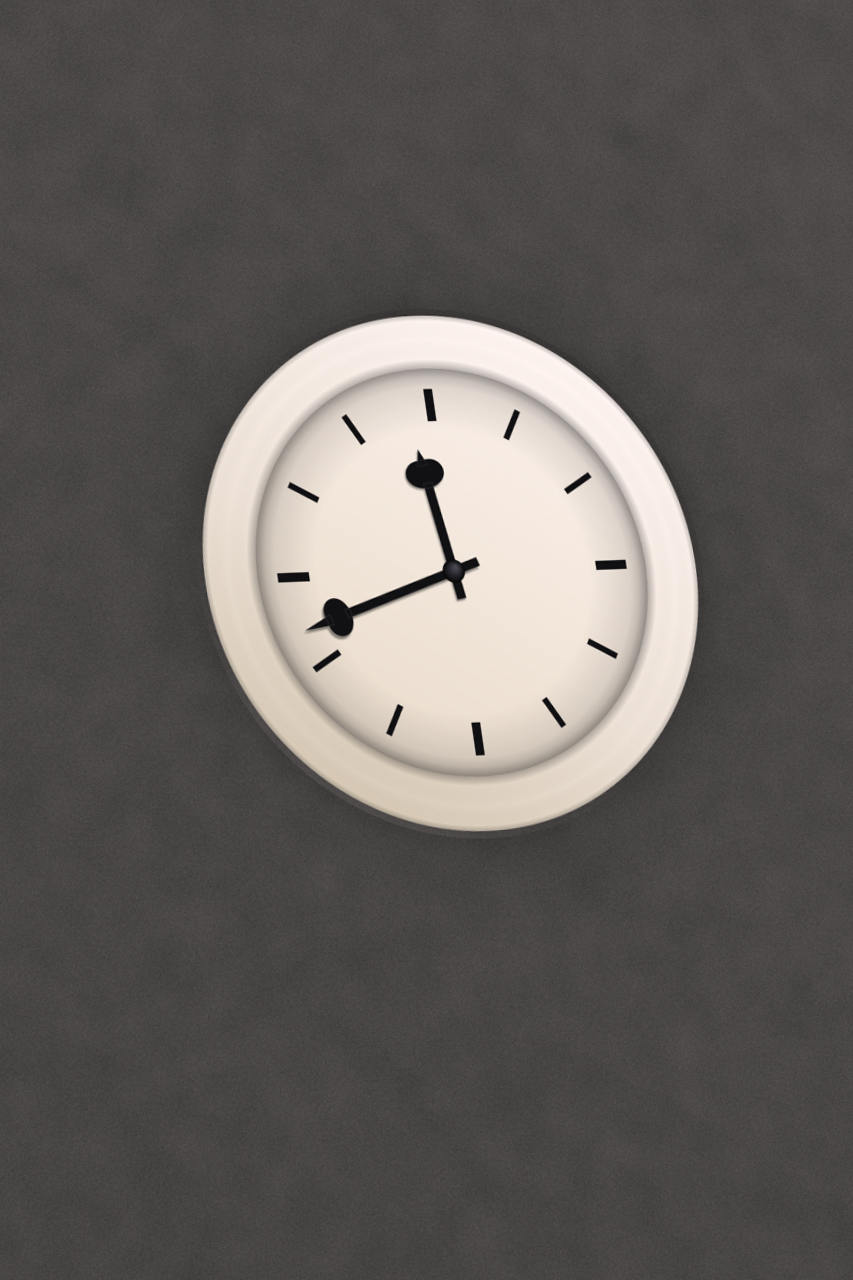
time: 11:42
